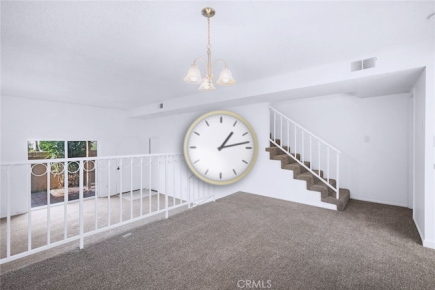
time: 1:13
